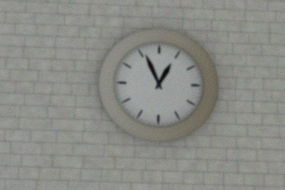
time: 12:56
